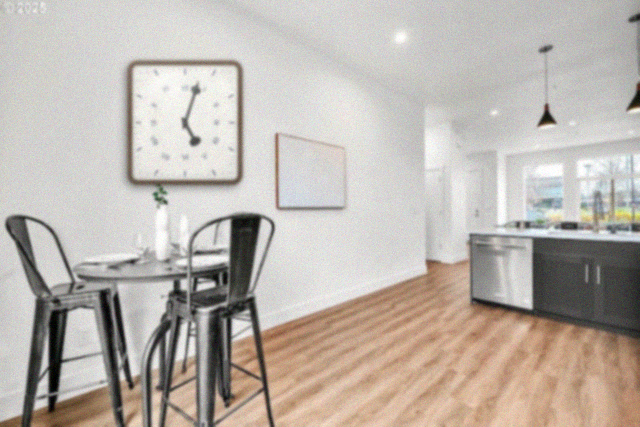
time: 5:03
